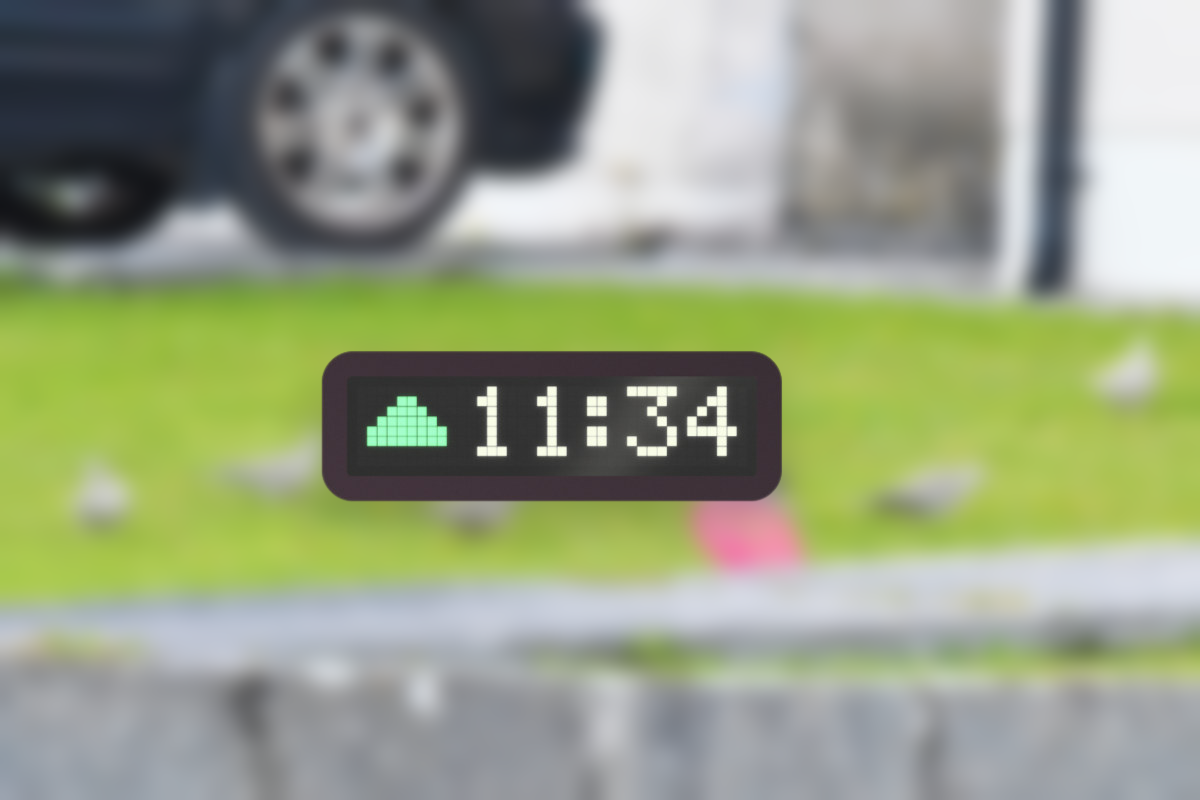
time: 11:34
